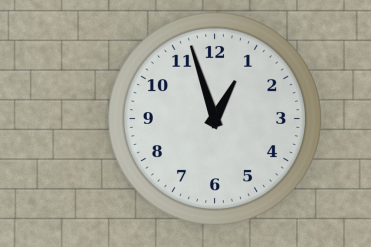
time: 12:57
